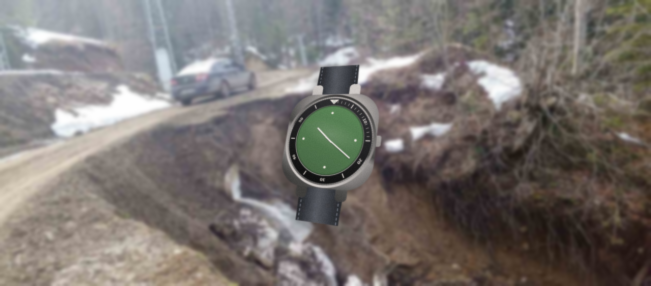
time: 10:21
